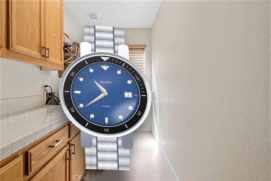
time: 10:39
